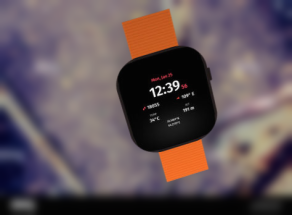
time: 12:39
